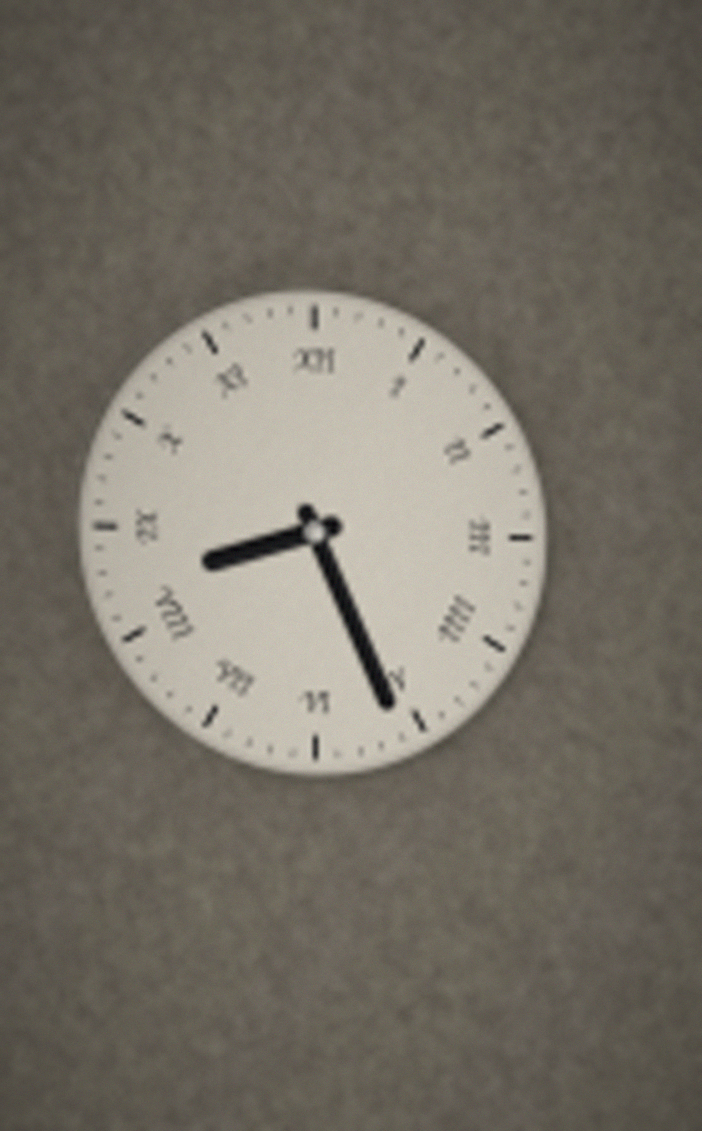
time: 8:26
